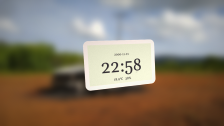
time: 22:58
